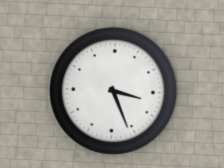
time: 3:26
